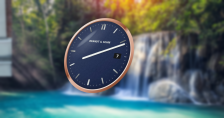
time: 8:11
